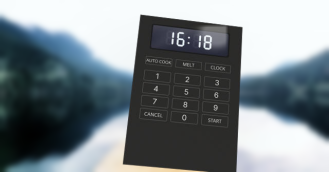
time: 16:18
